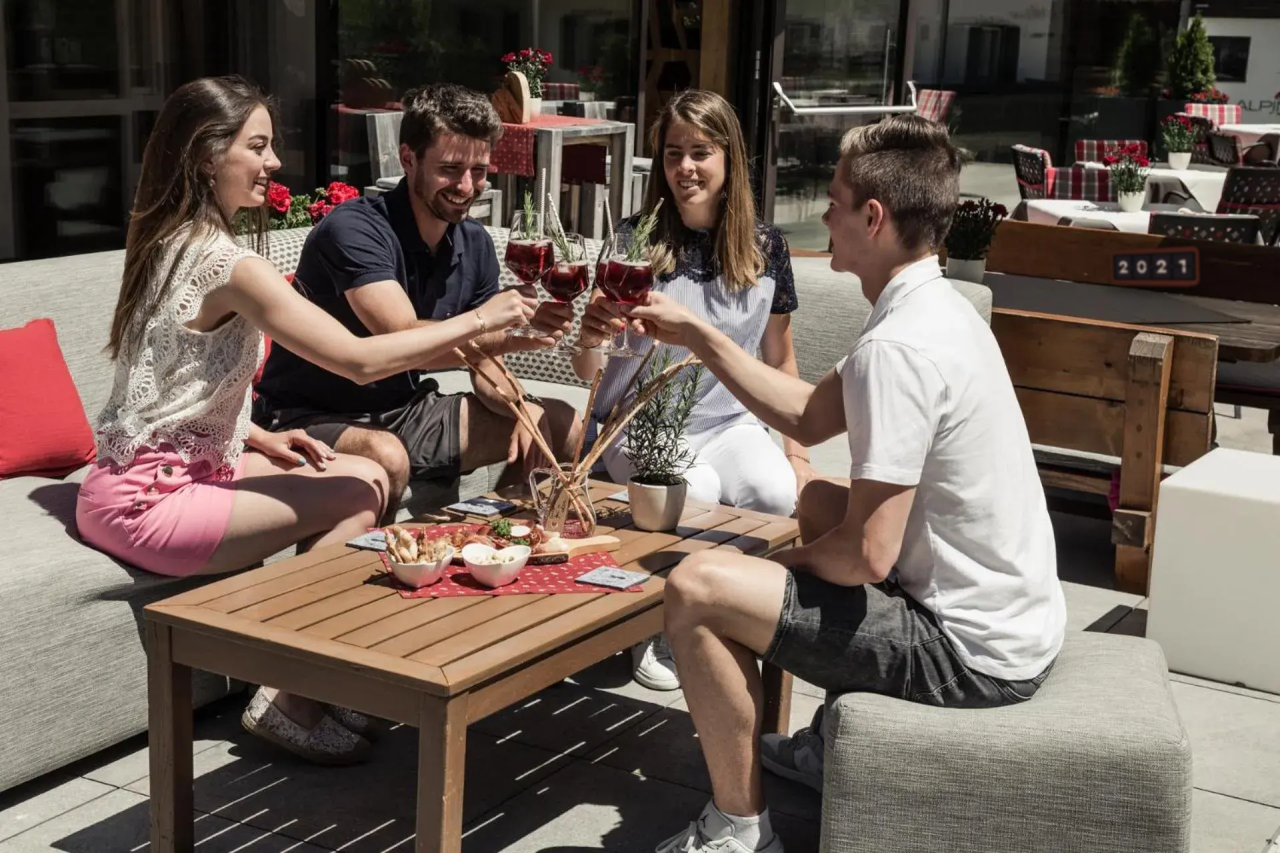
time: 20:21
